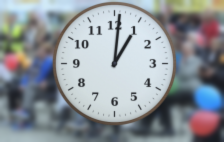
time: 1:01
